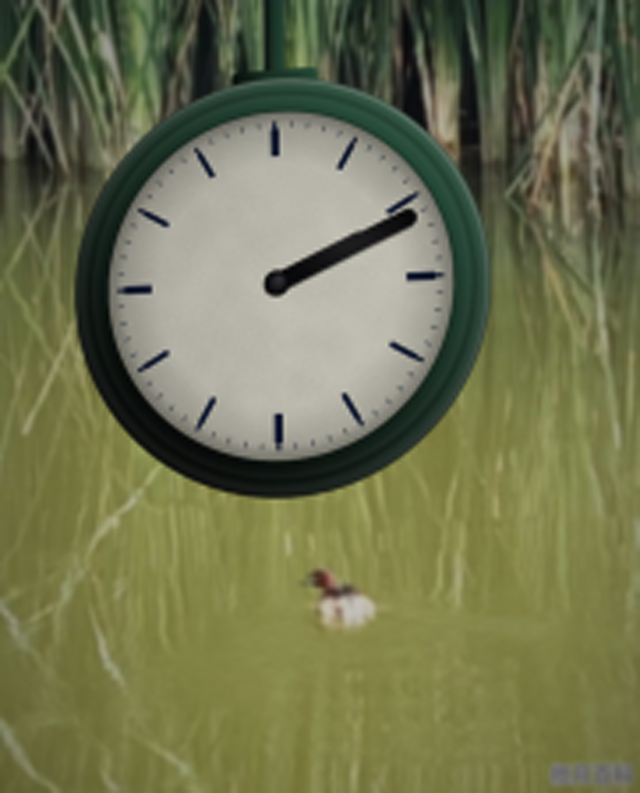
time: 2:11
